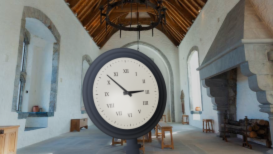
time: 2:52
